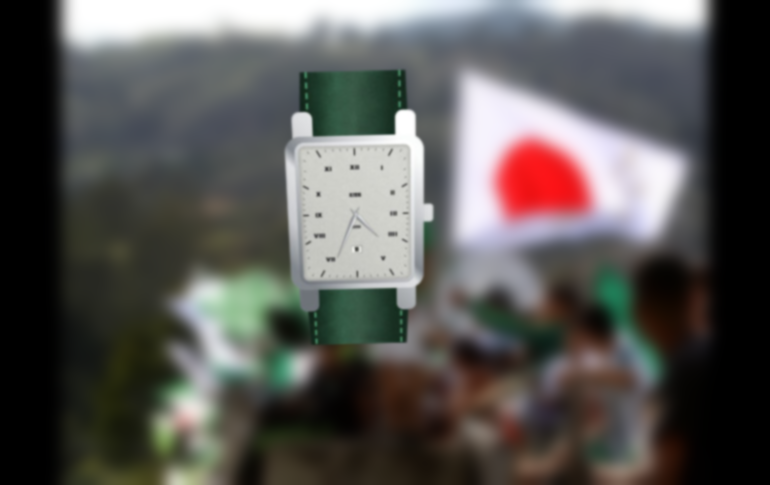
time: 4:34
